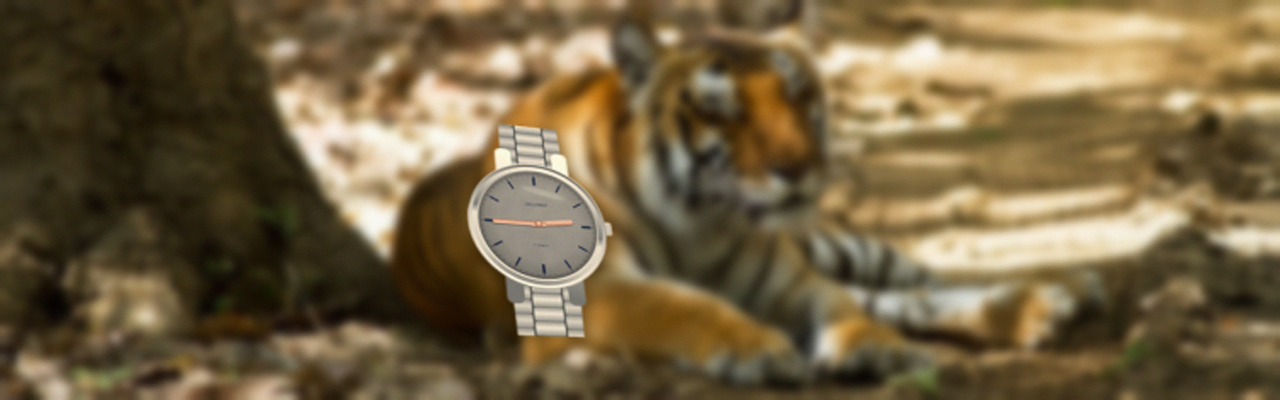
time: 2:45
